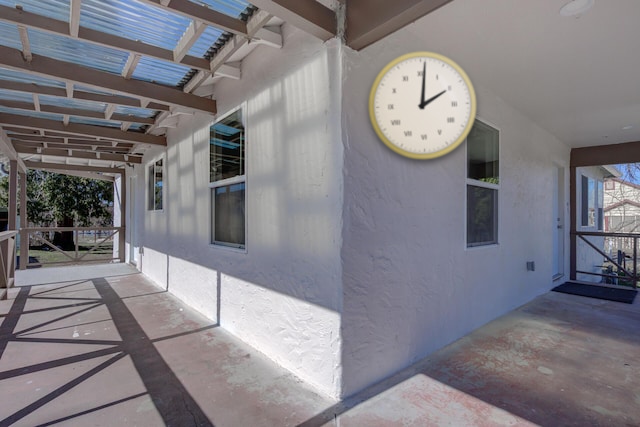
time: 2:01
